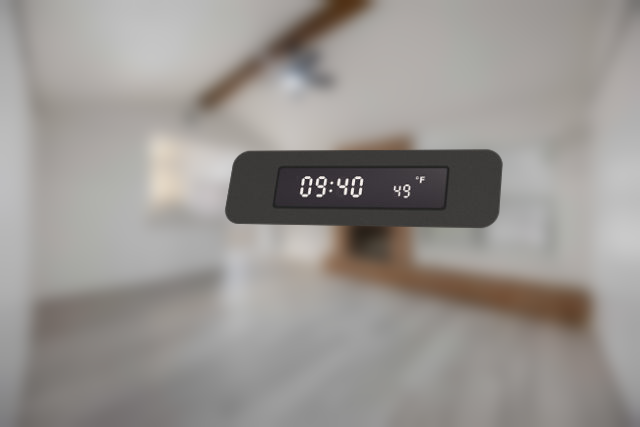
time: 9:40
